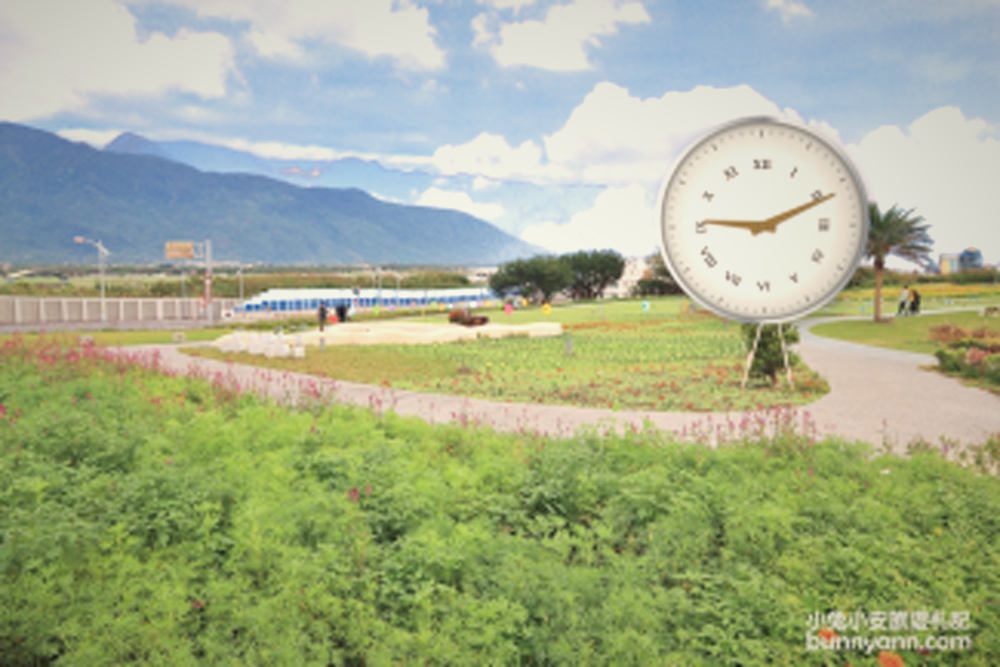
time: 9:11
